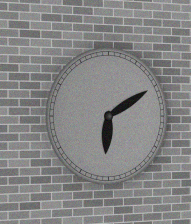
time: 6:10
